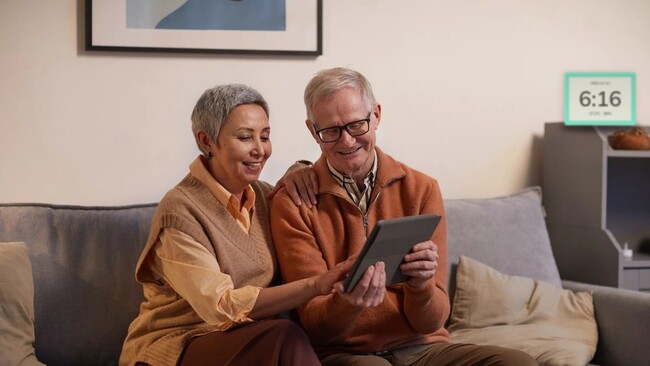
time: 6:16
